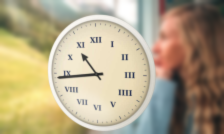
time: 10:44
